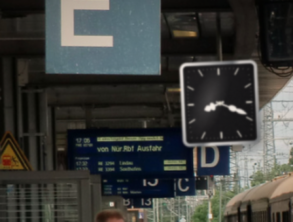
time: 8:19
